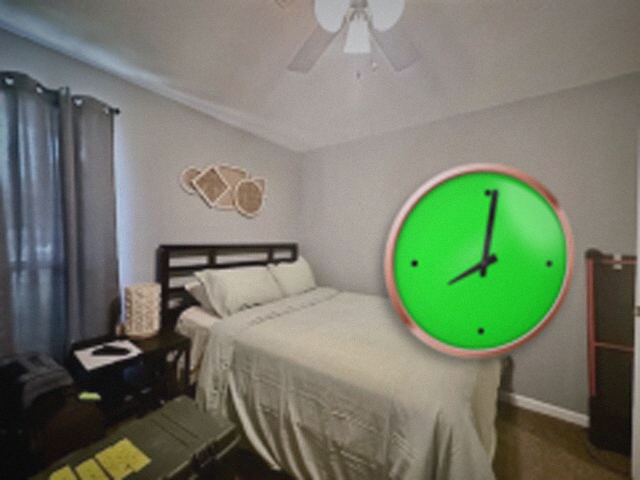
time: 8:01
